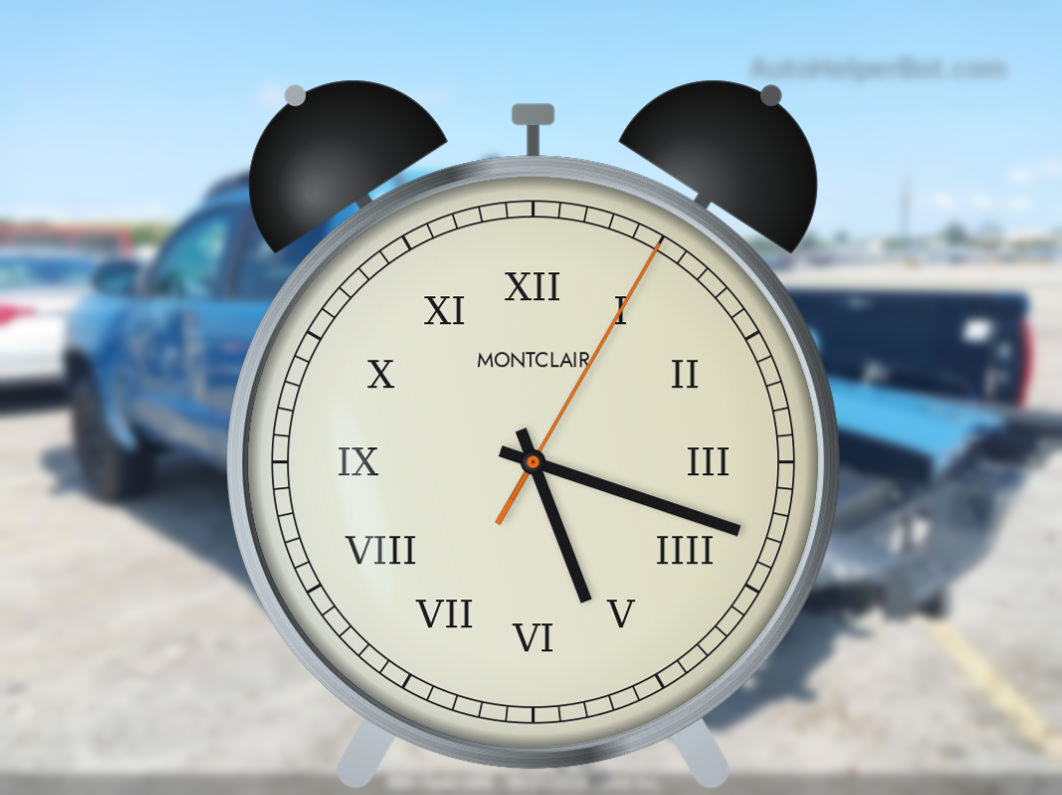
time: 5:18:05
